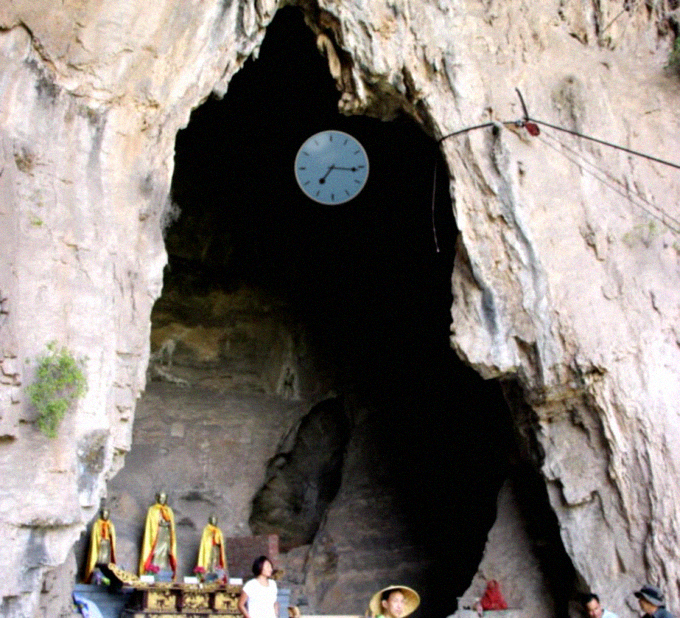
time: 7:16
